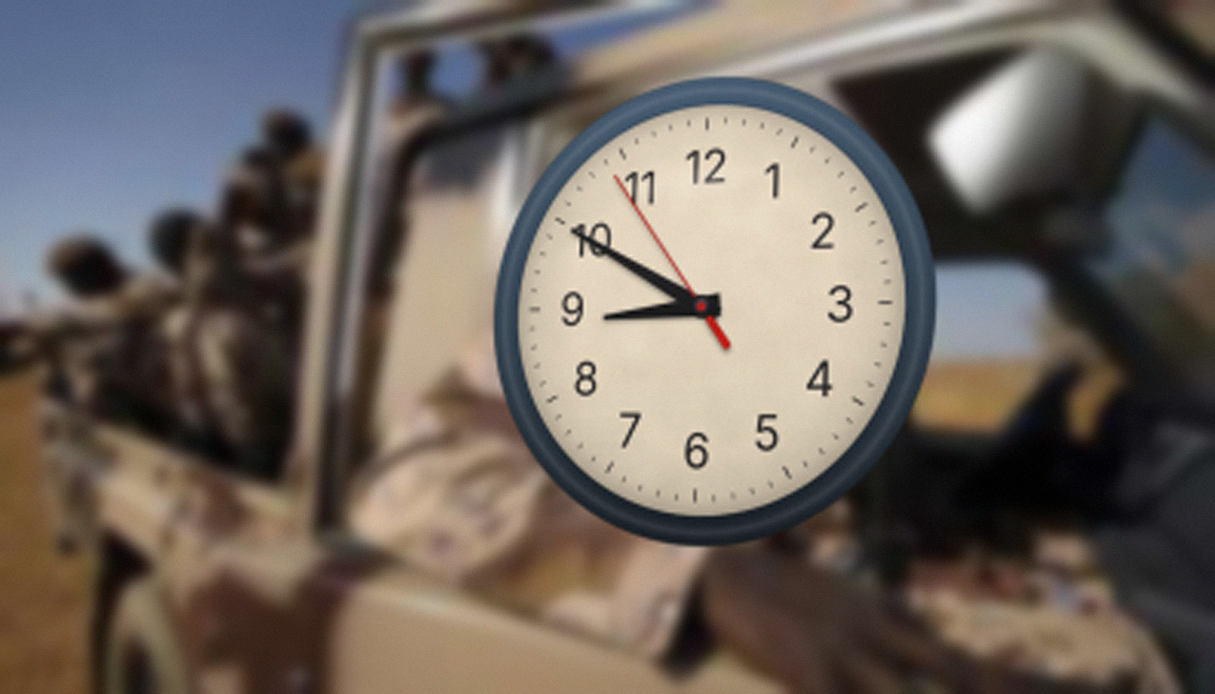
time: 8:49:54
